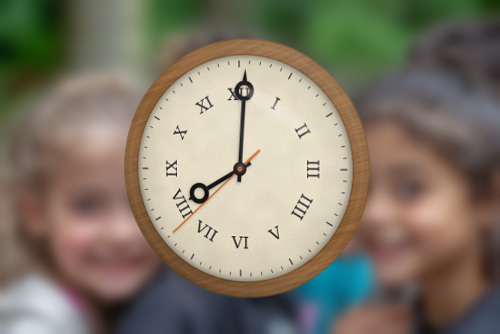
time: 8:00:38
